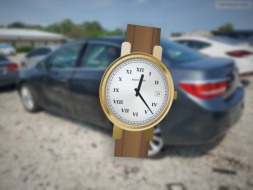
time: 12:23
